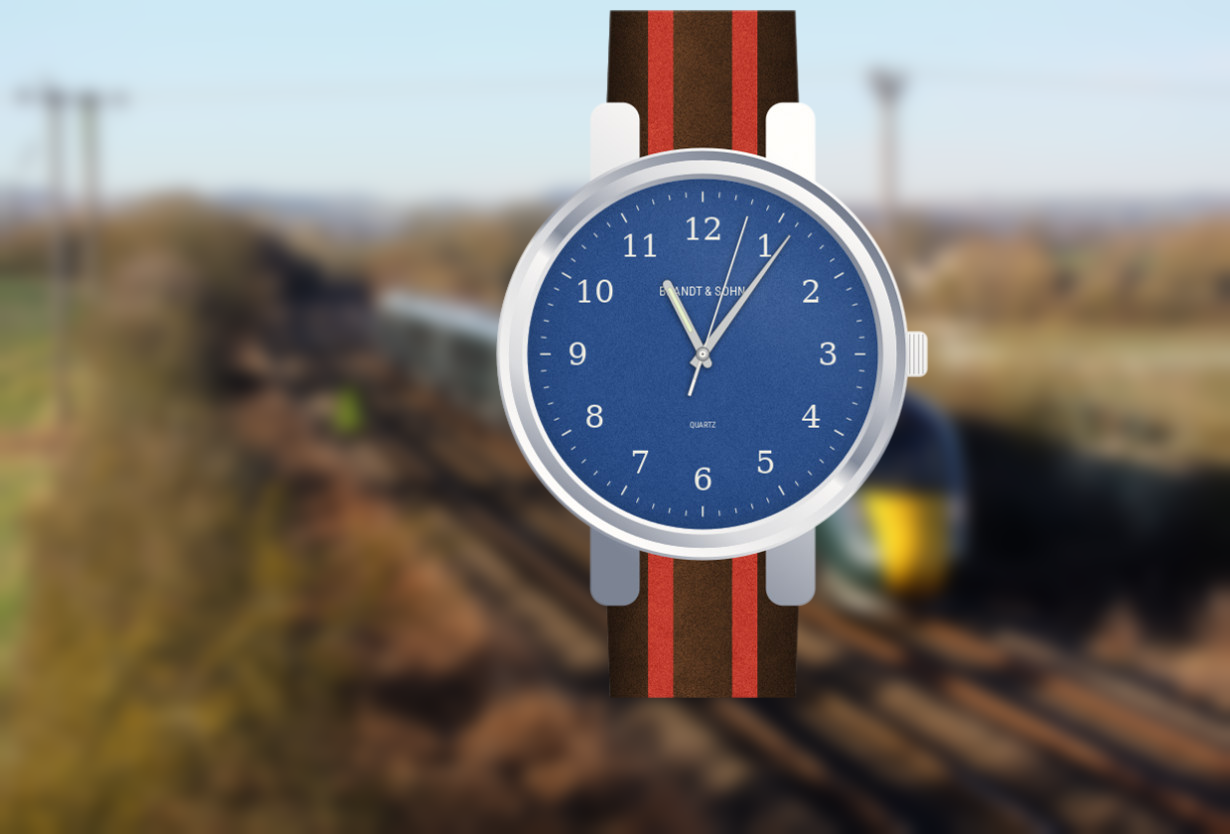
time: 11:06:03
